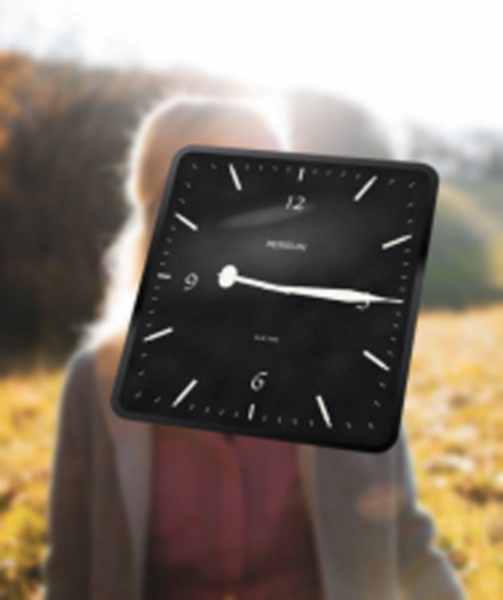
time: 9:15
